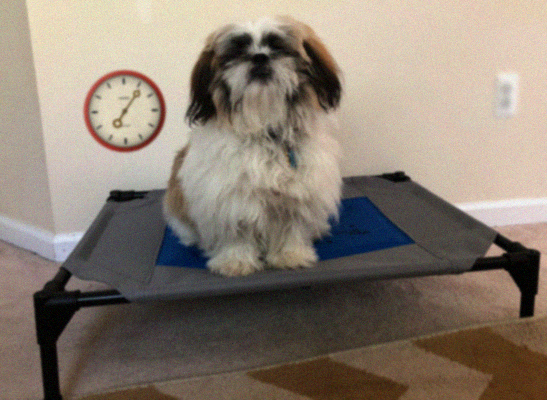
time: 7:06
